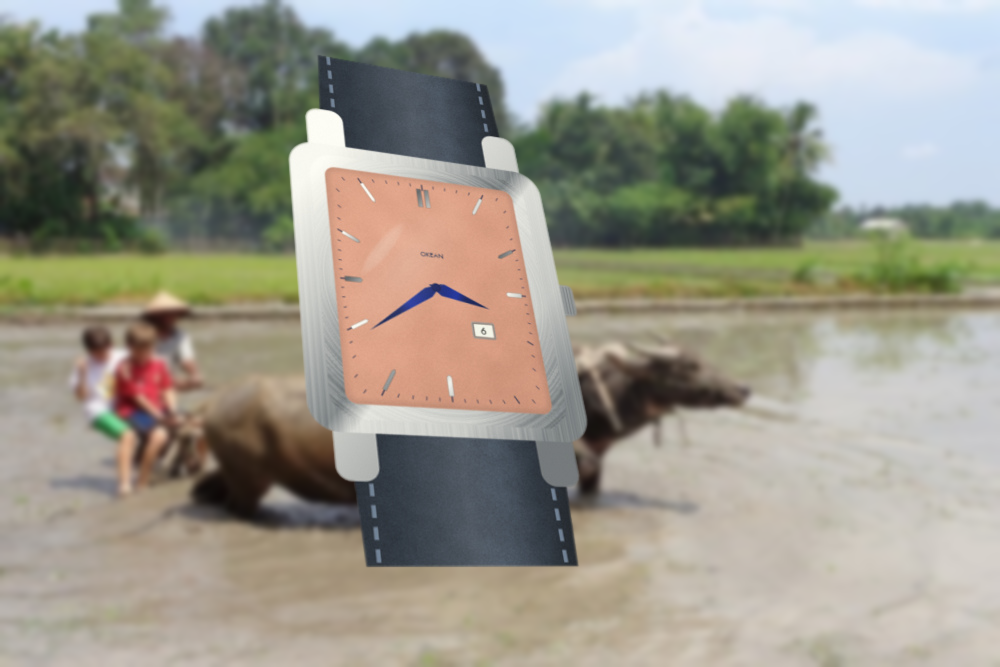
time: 3:39
